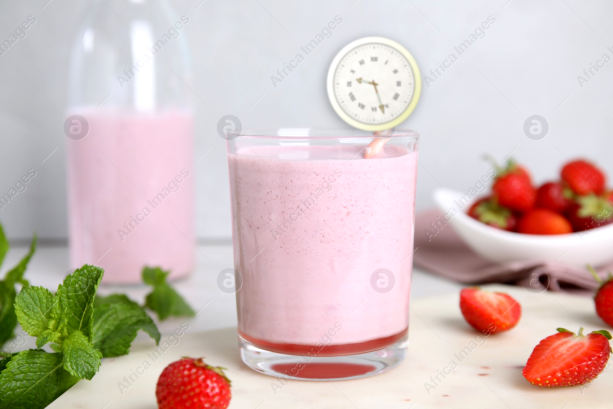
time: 9:27
